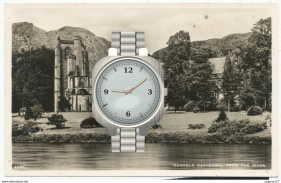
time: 9:09
